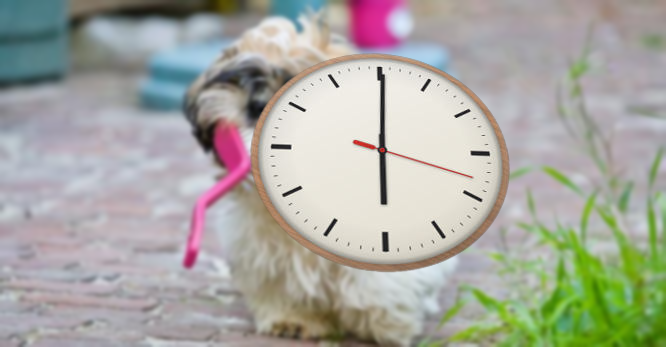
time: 6:00:18
